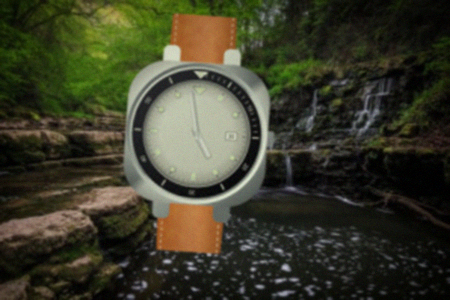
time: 4:58
